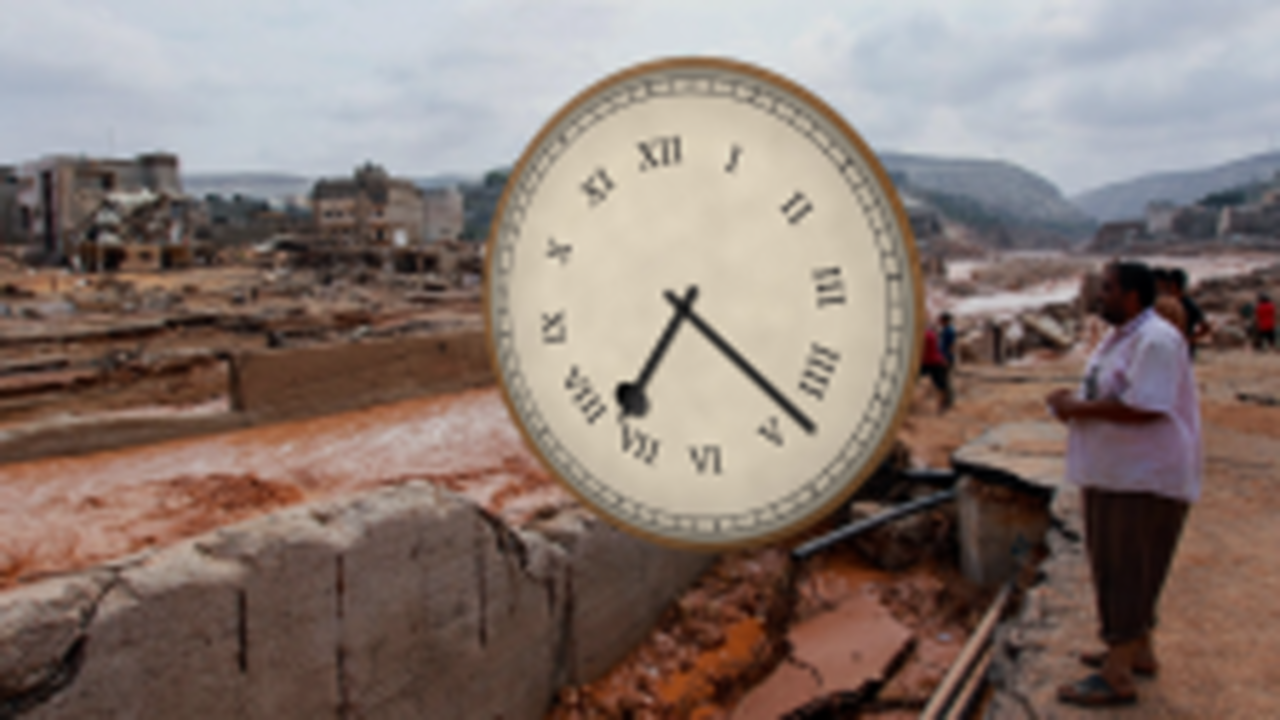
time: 7:23
